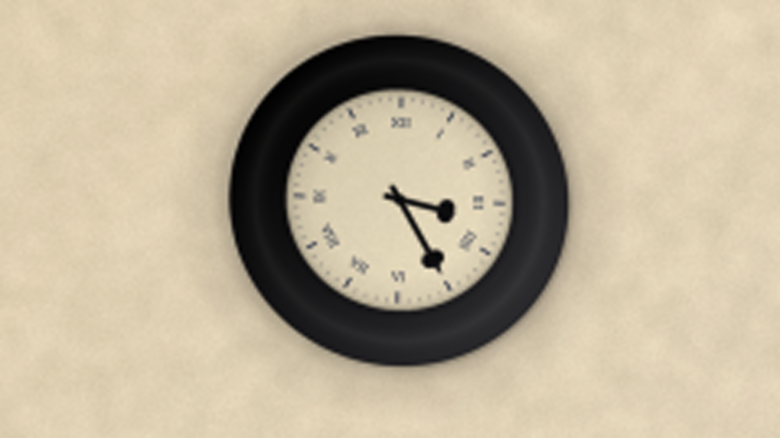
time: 3:25
